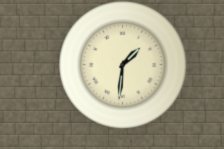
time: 1:31
